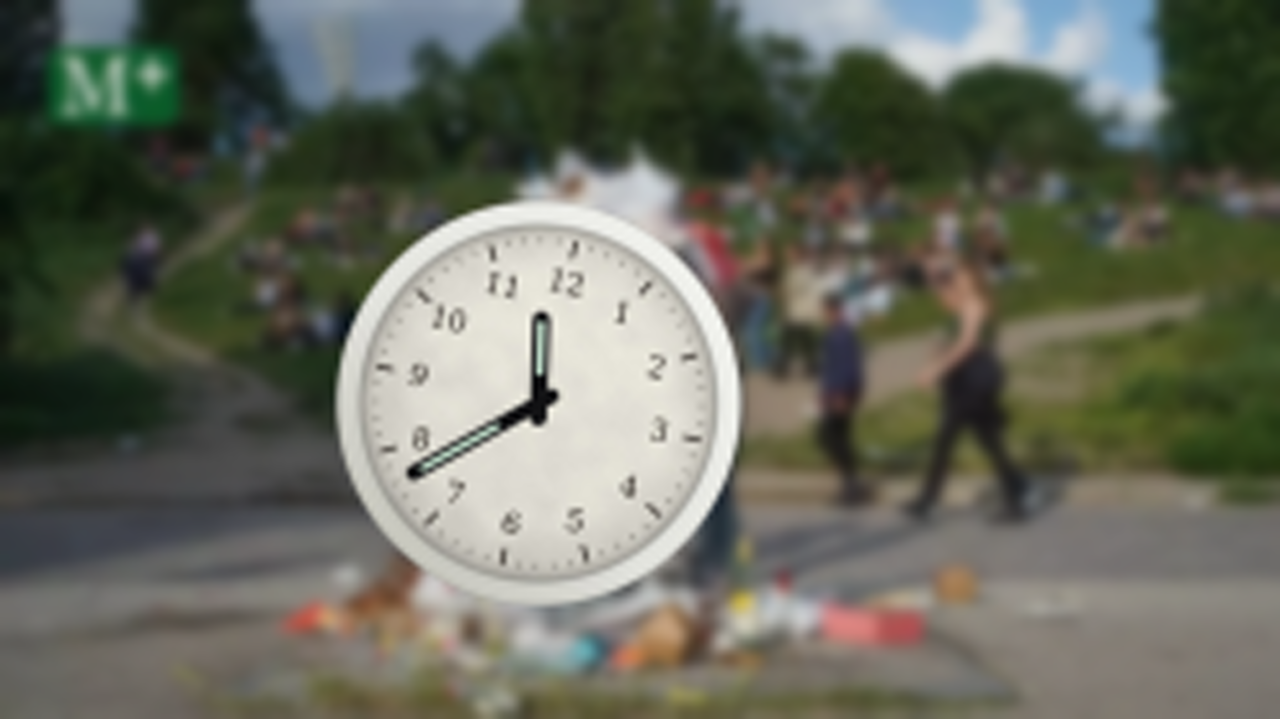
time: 11:38
